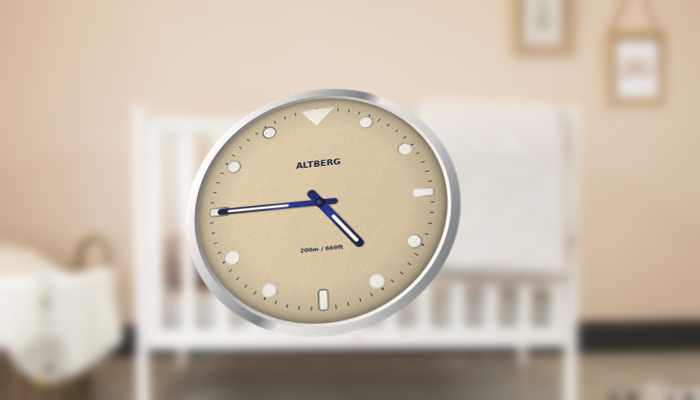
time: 4:45
